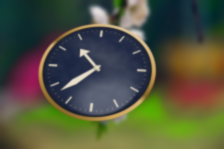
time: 10:38
